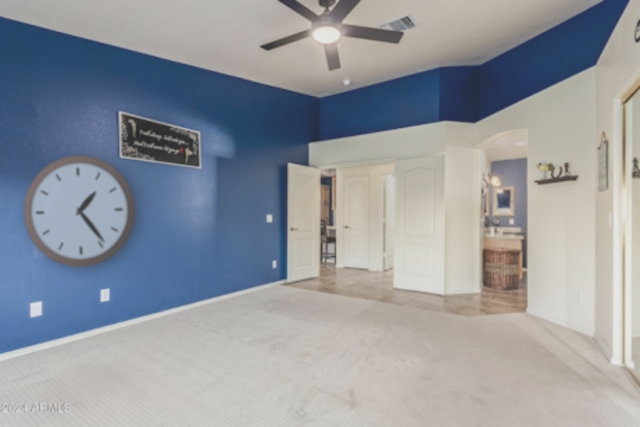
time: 1:24
